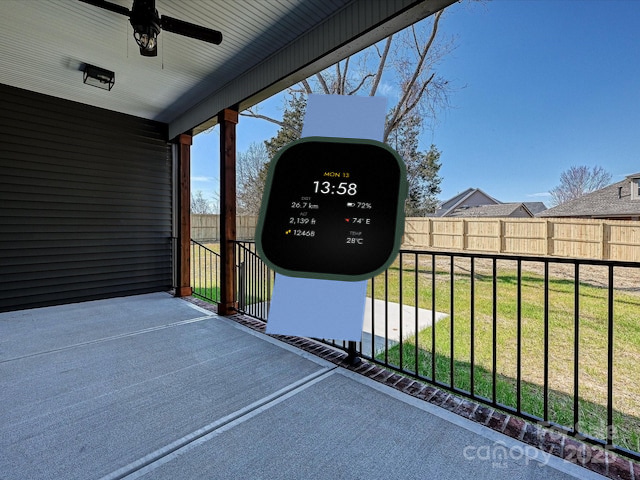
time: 13:58
